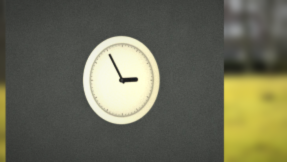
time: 2:55
